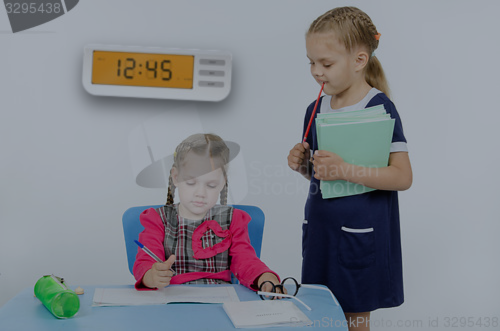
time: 12:45
